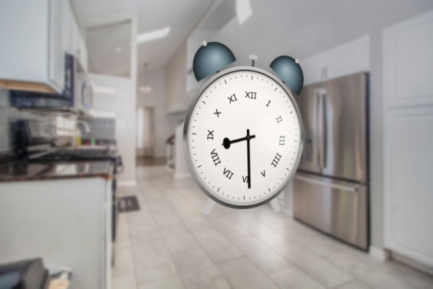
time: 8:29
